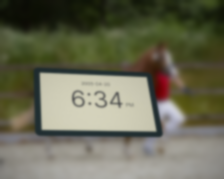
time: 6:34
